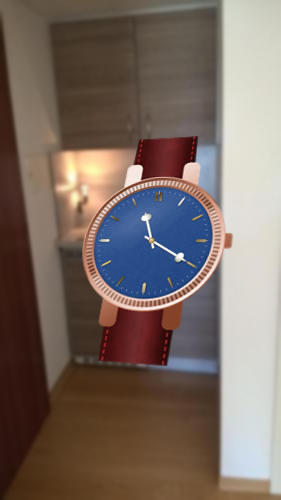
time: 11:20
